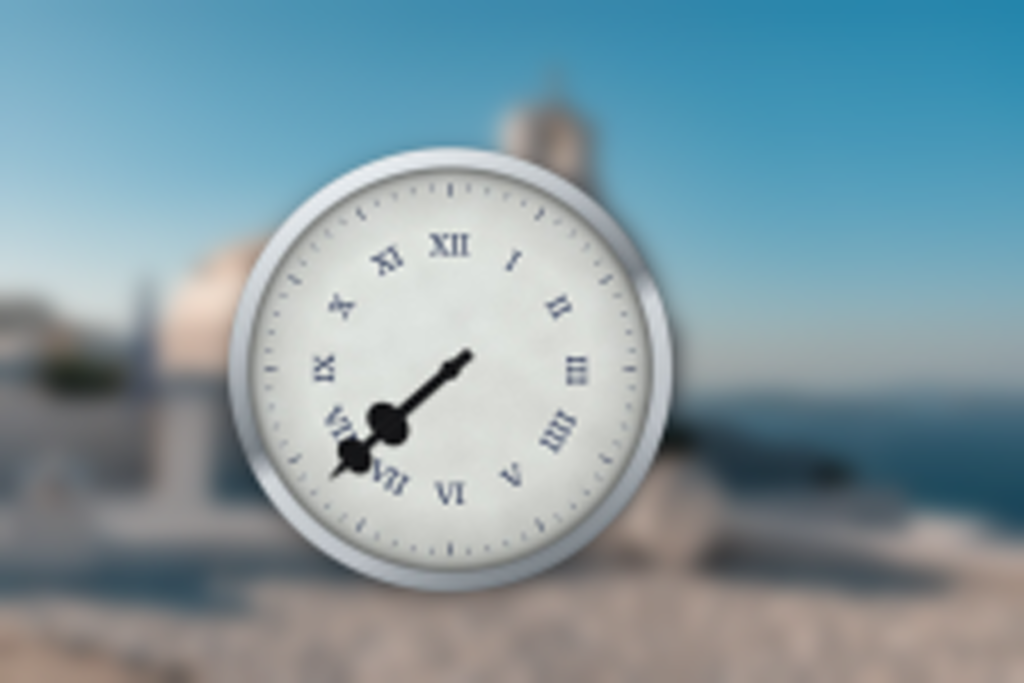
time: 7:38
